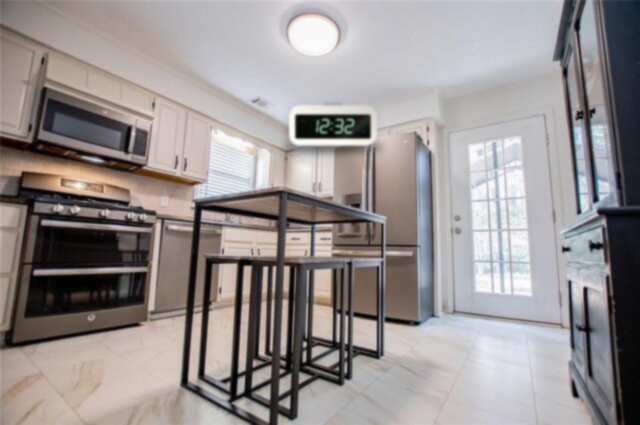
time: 12:32
